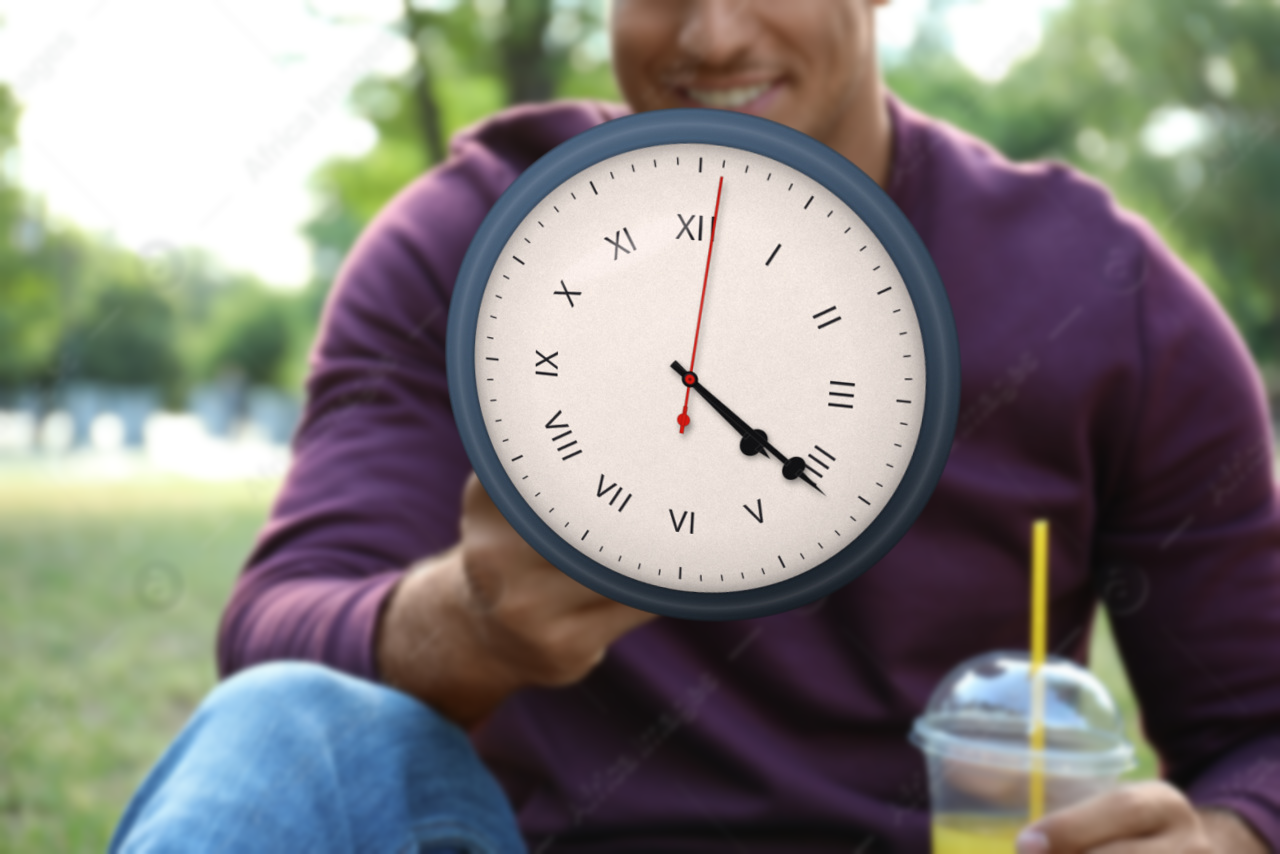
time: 4:21:01
